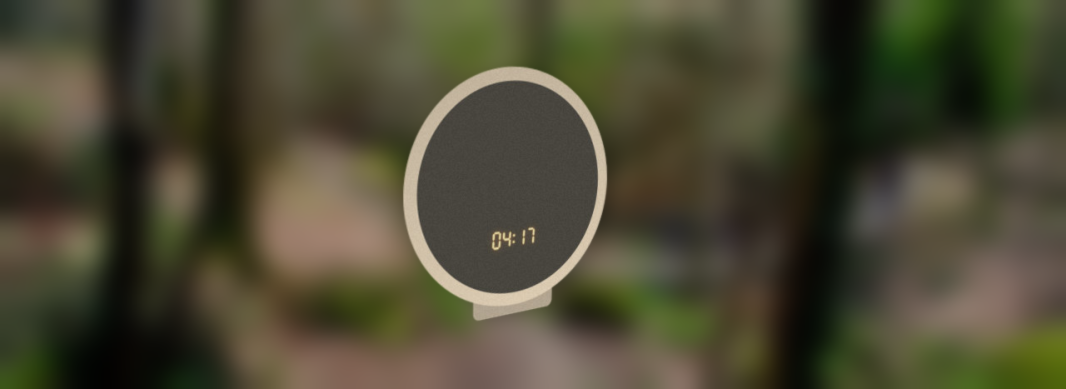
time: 4:17
